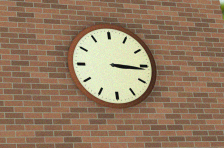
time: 3:16
